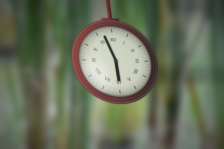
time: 5:57
